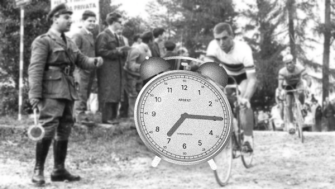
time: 7:15
